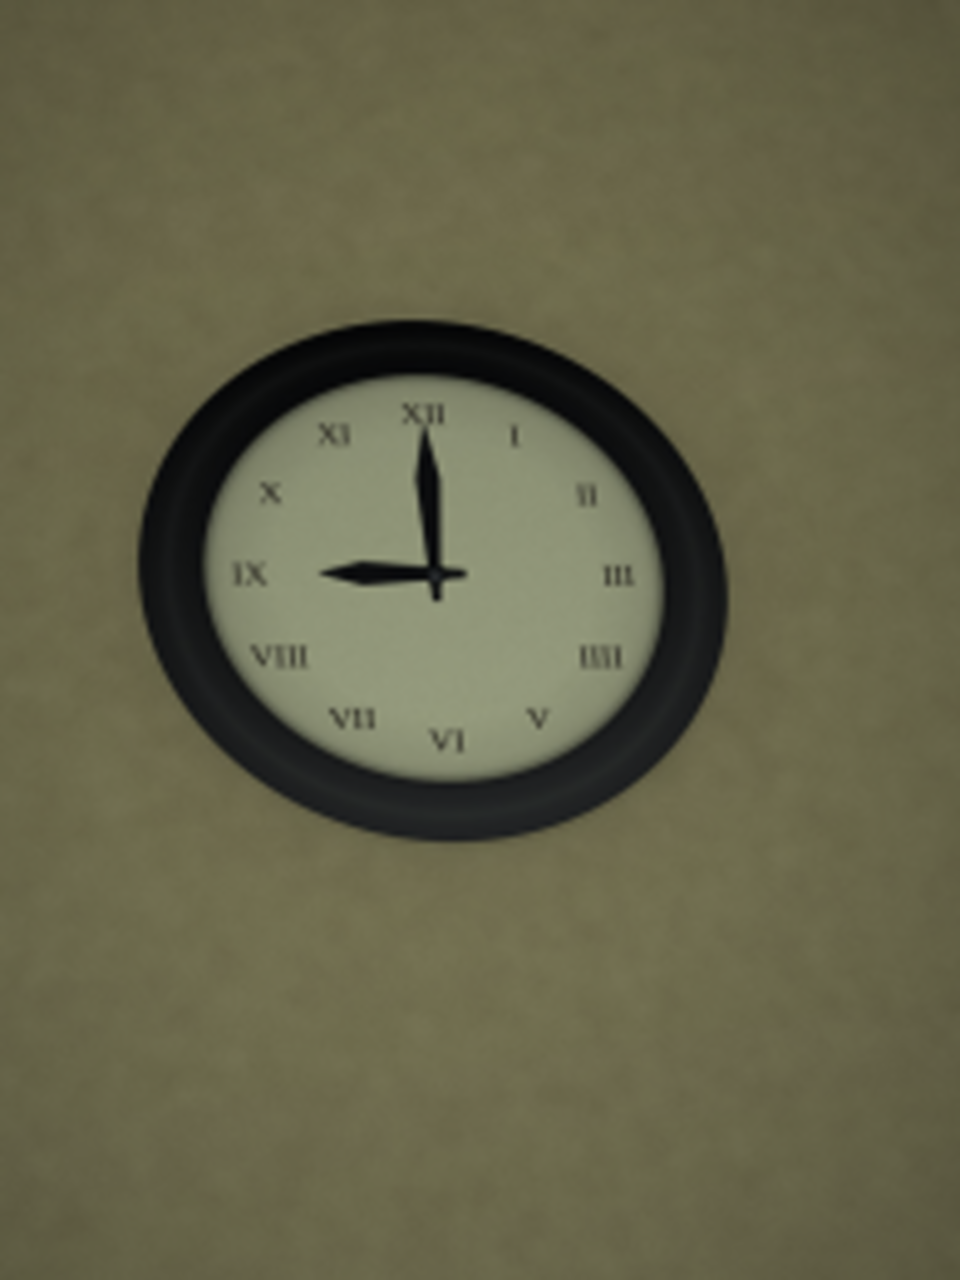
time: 9:00
